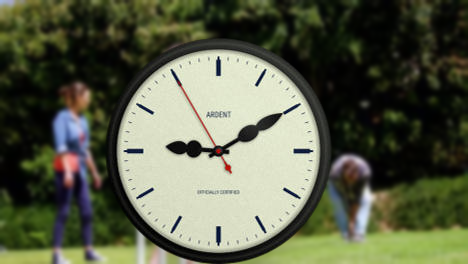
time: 9:09:55
